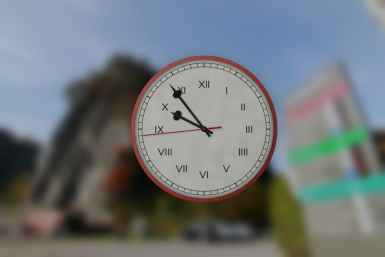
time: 9:53:44
